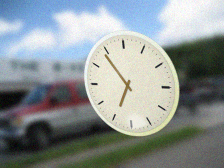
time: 6:54
